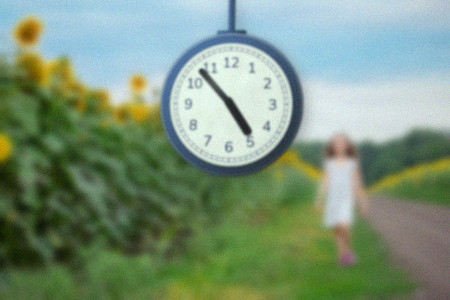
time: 4:53
